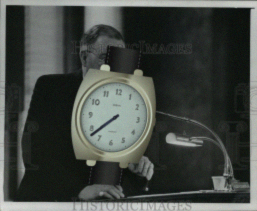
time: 7:38
